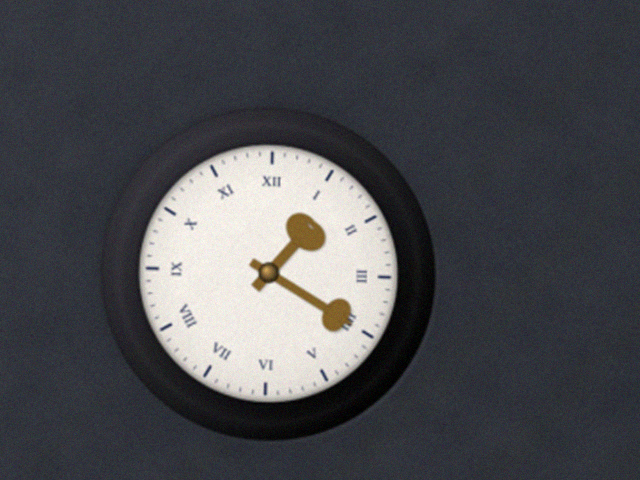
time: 1:20
